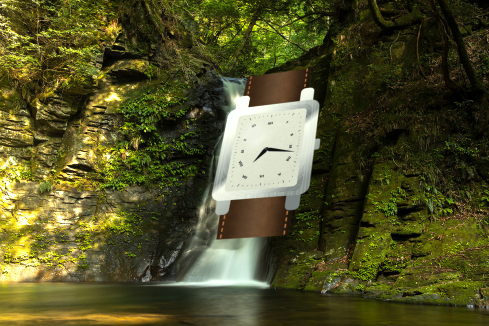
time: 7:17
